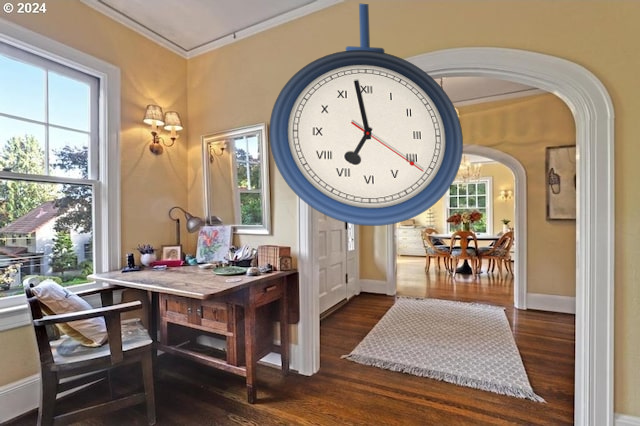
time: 6:58:21
